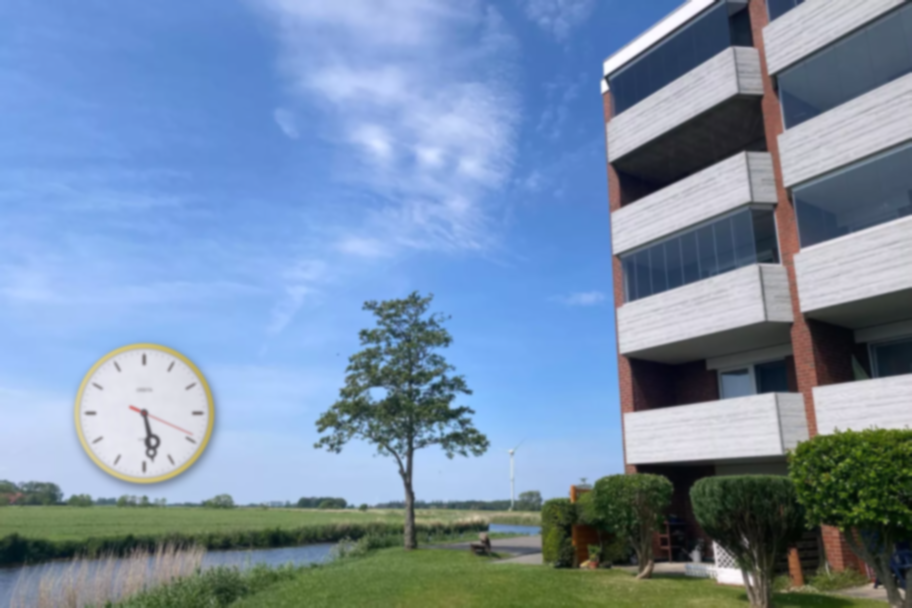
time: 5:28:19
